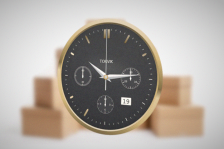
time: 10:14
